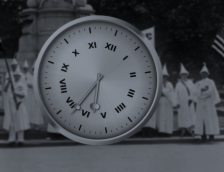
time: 5:33
